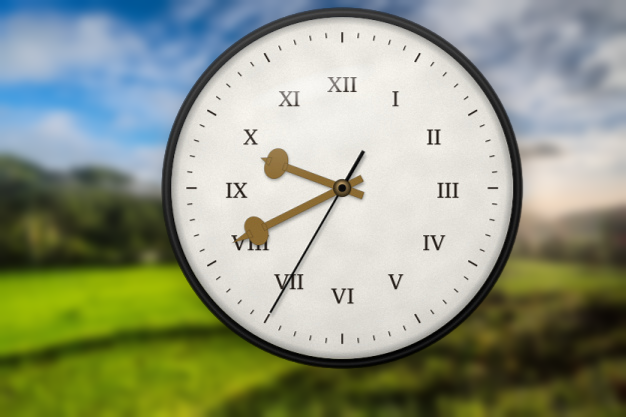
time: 9:40:35
